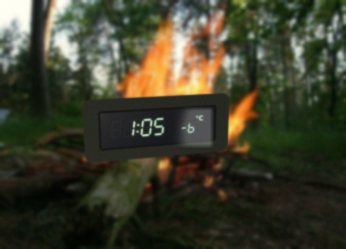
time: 1:05
